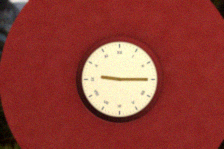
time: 9:15
